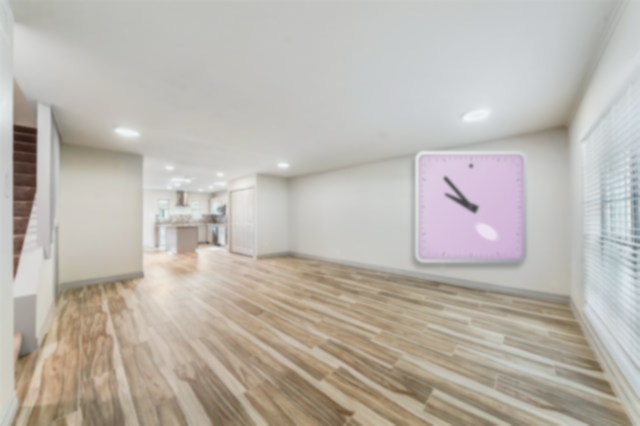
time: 9:53
